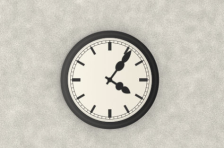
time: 4:06
